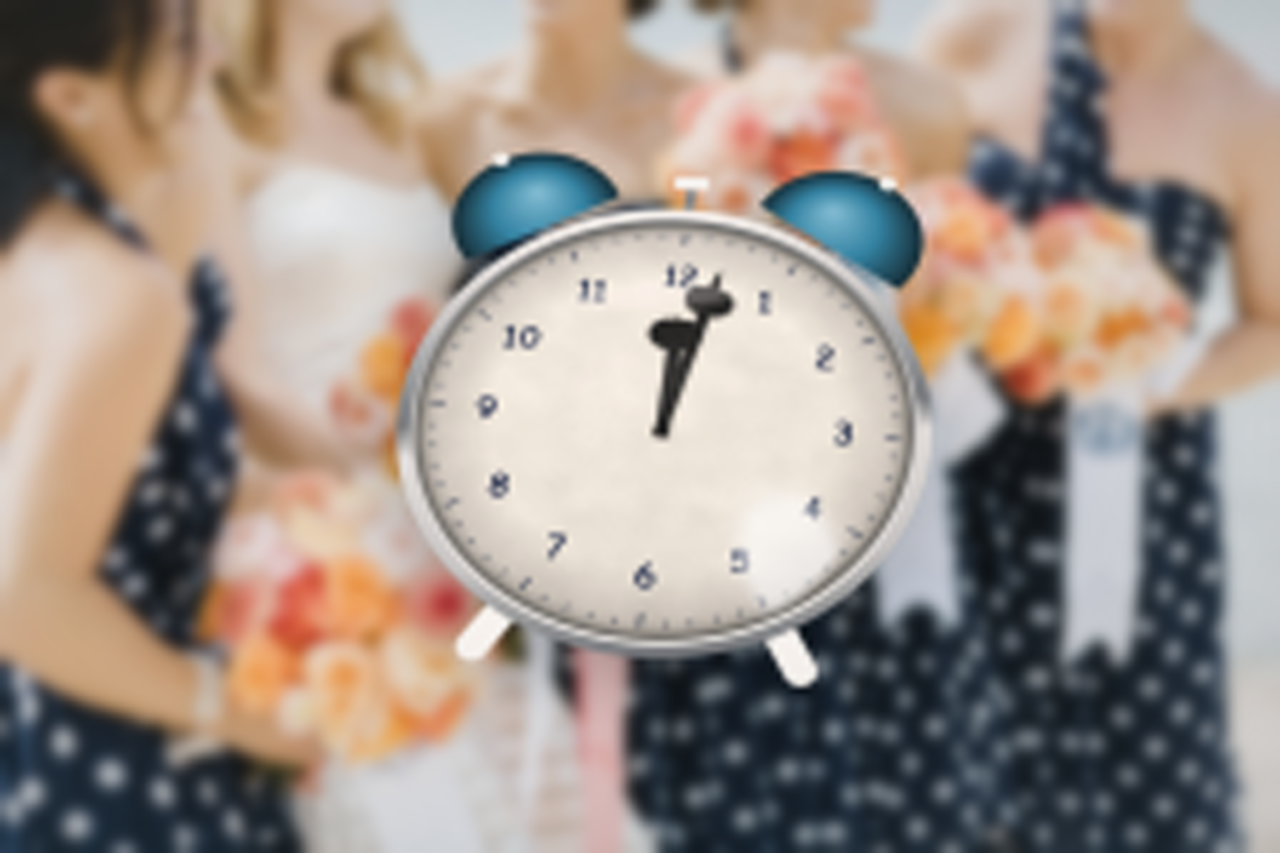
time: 12:02
